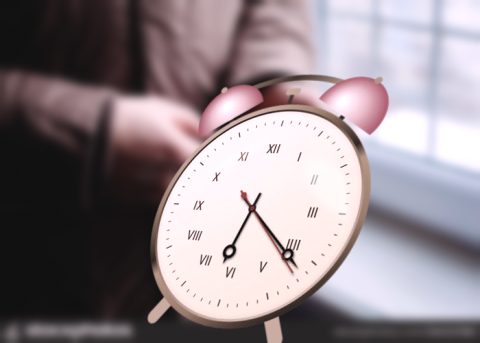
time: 6:21:22
